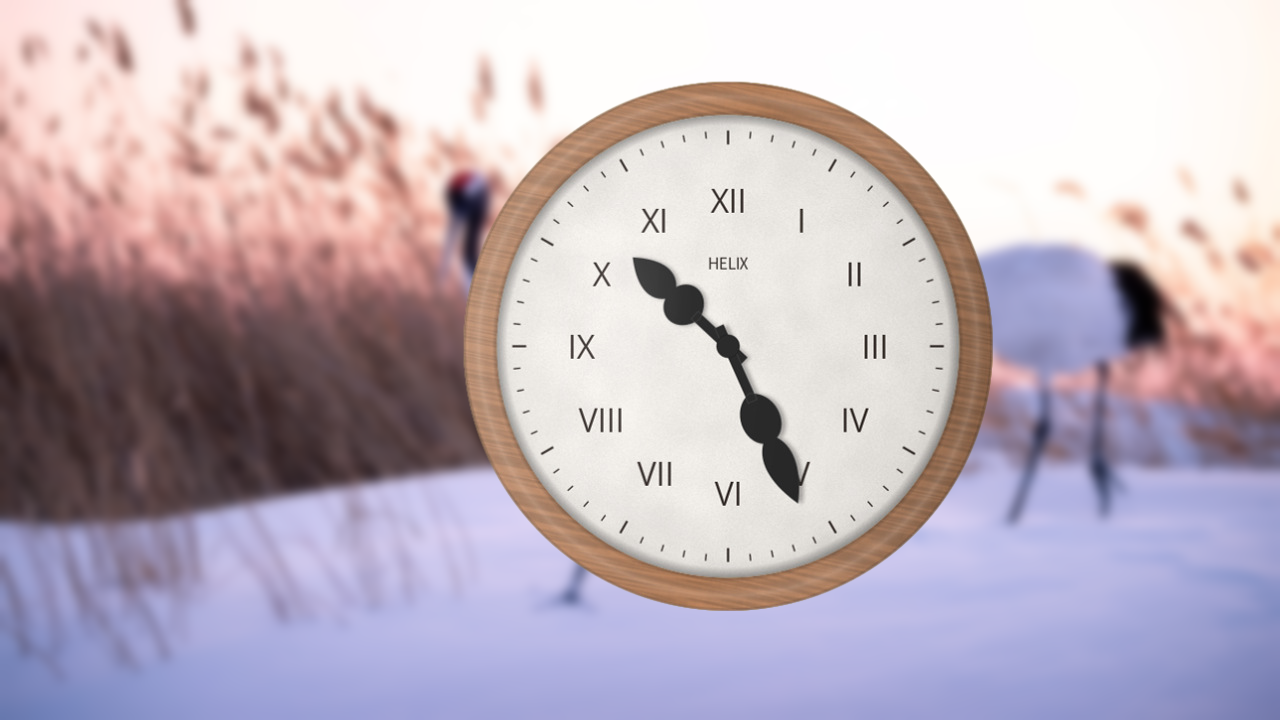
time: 10:26
